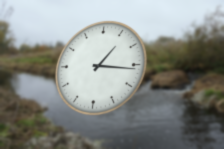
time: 1:16
